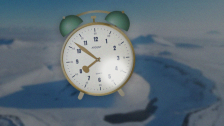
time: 7:52
